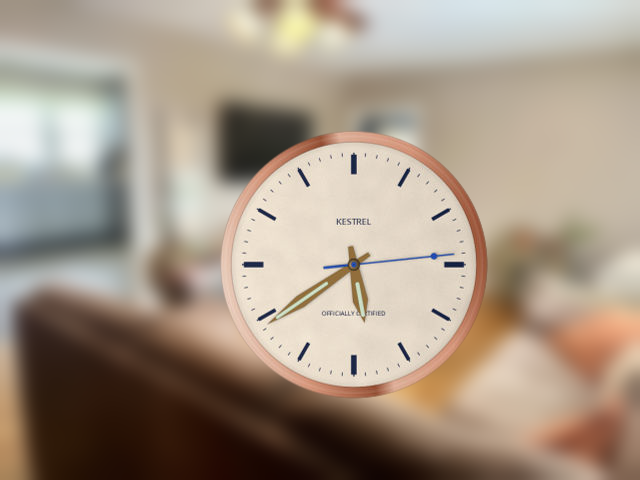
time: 5:39:14
